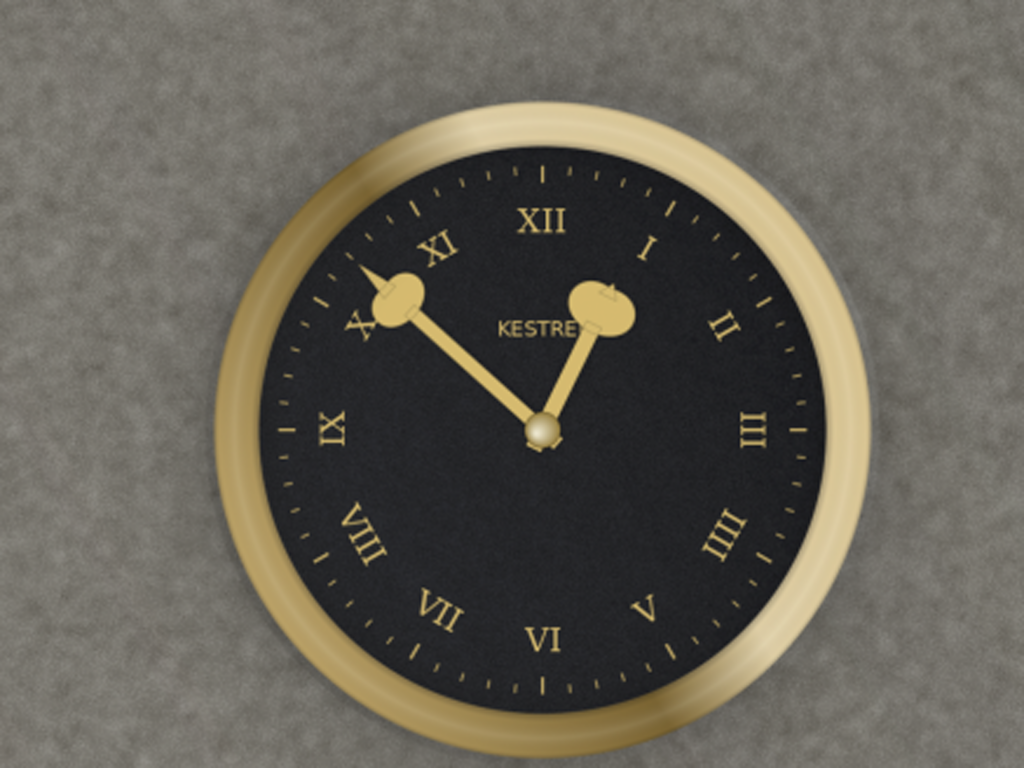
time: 12:52
